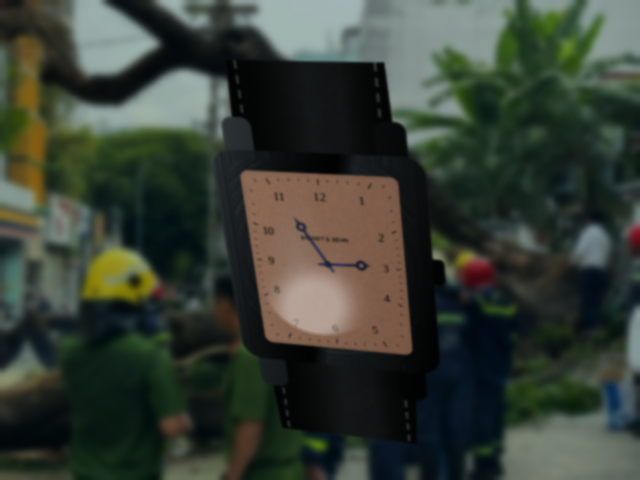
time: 2:55
